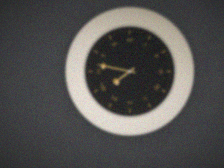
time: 7:47
